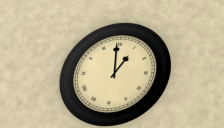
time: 12:59
